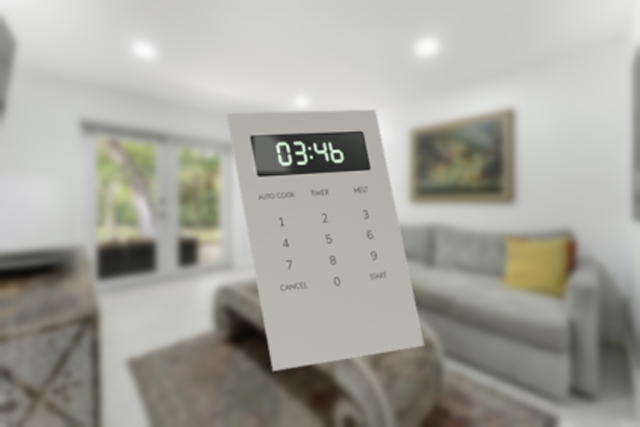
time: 3:46
